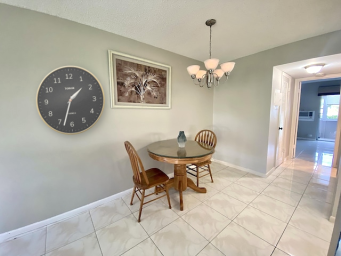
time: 1:33
